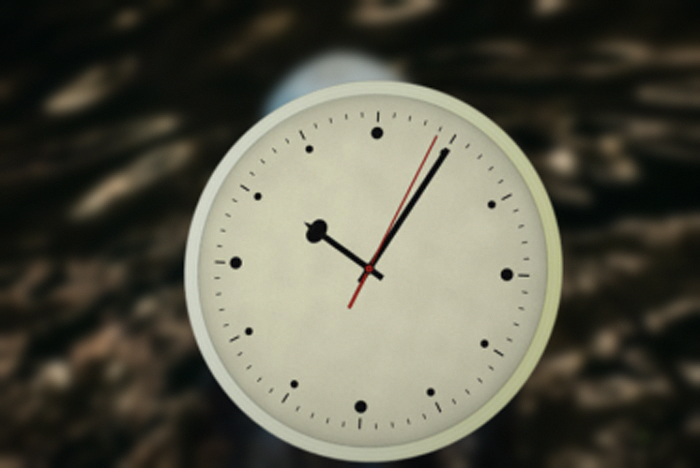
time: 10:05:04
